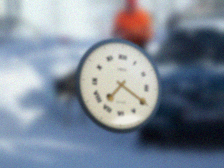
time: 7:20
